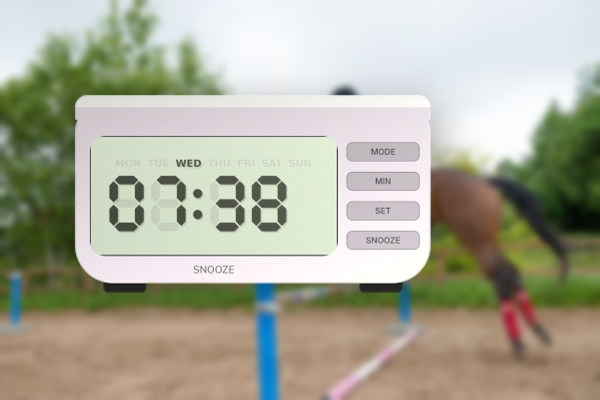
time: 7:38
